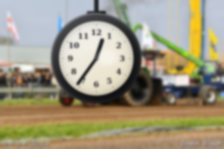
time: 12:36
